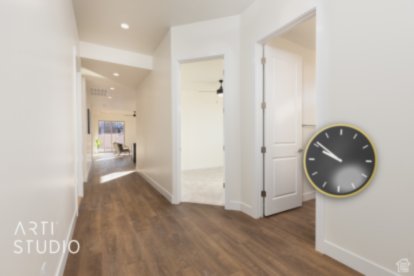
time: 9:51
